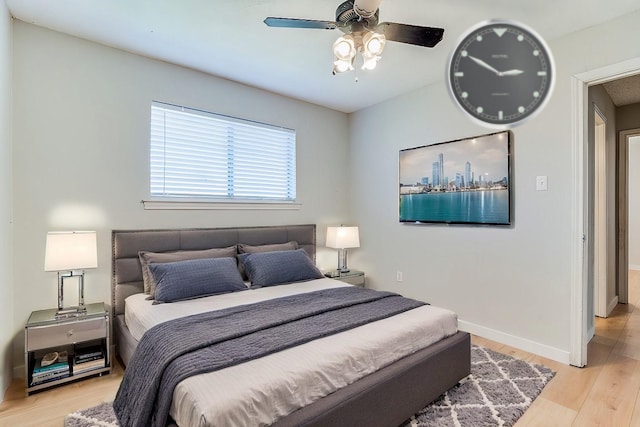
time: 2:50
